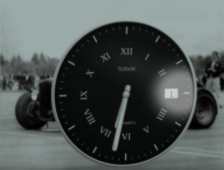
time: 6:32
